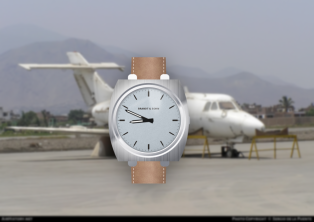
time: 8:49
